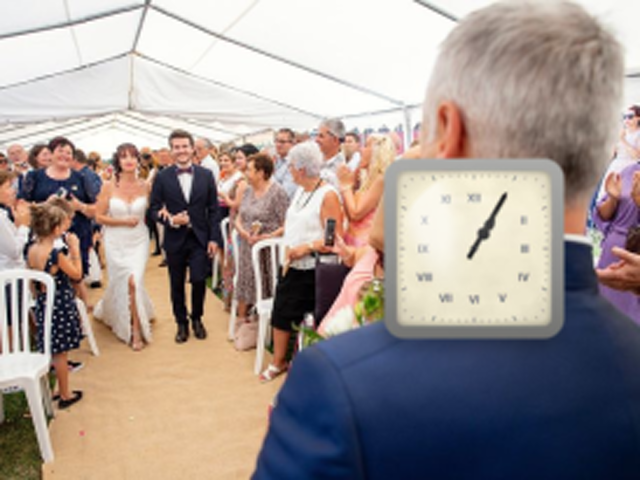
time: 1:05
